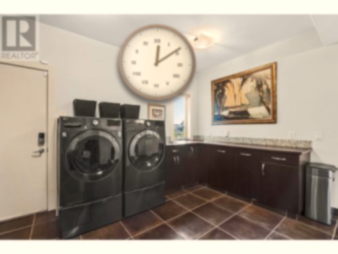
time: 12:09
